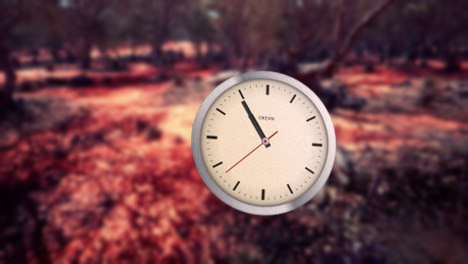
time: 10:54:38
